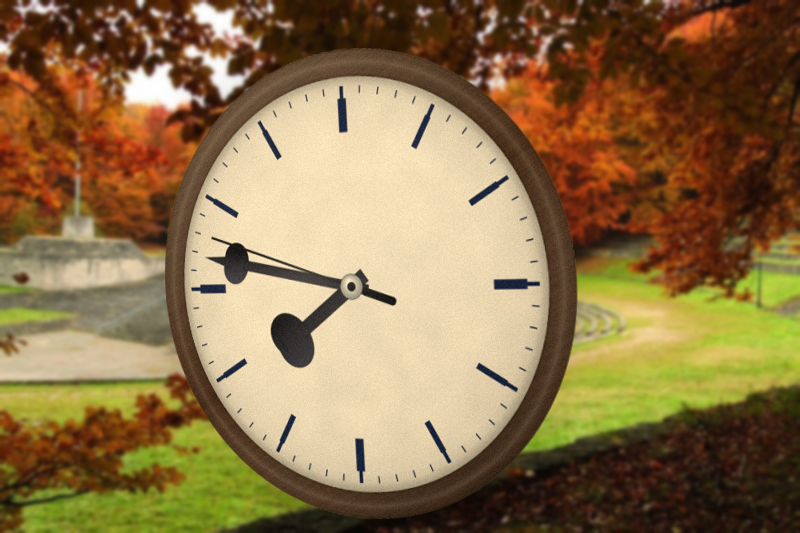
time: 7:46:48
